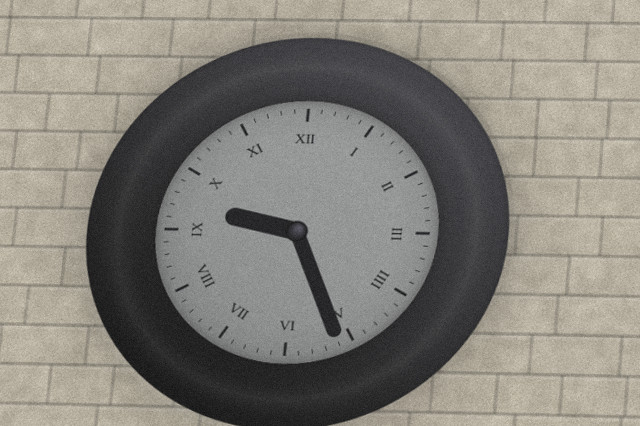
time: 9:26
